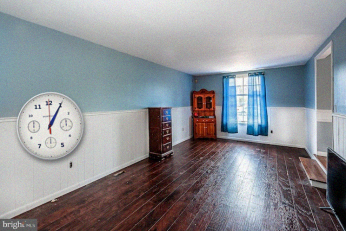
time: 1:05
